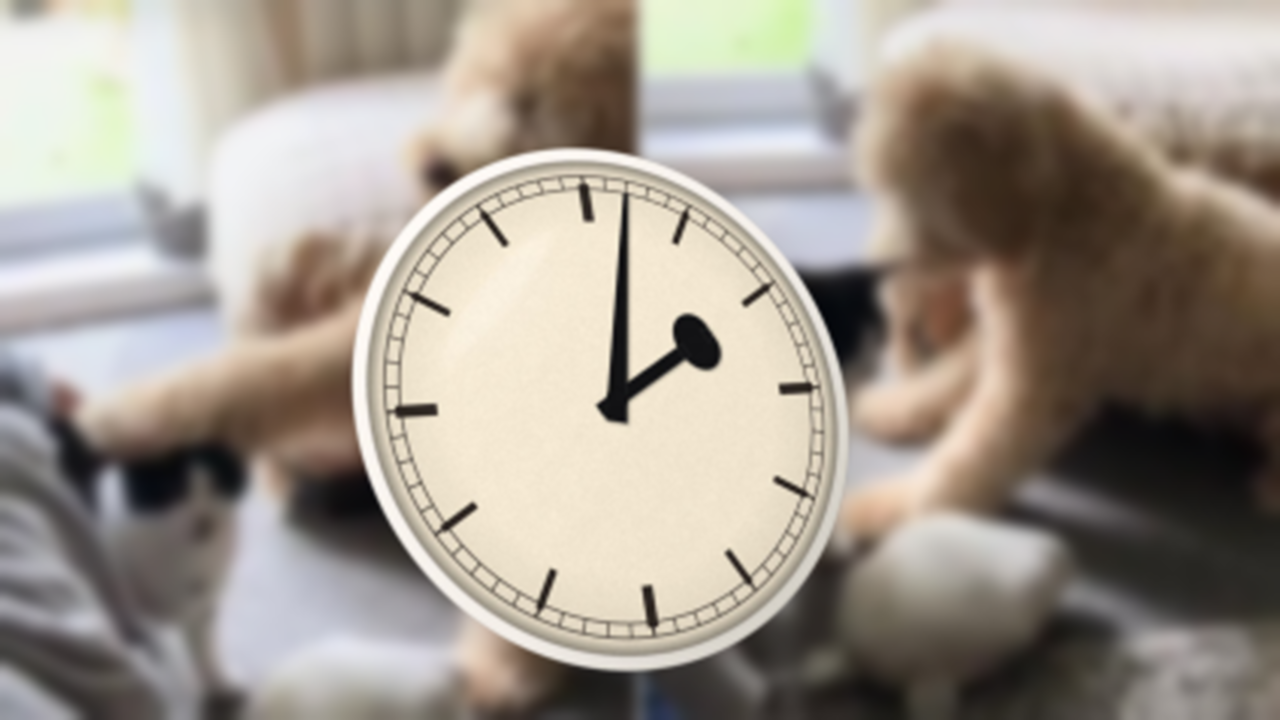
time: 2:02
